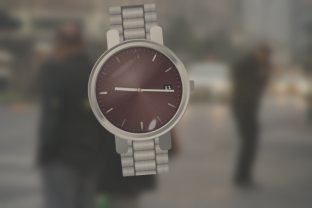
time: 9:16
